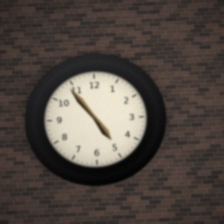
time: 4:54
